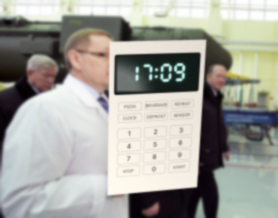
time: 17:09
